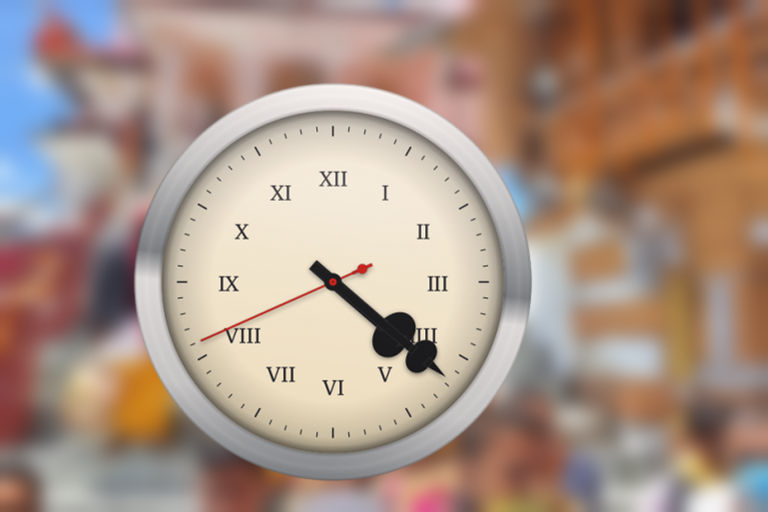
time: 4:21:41
